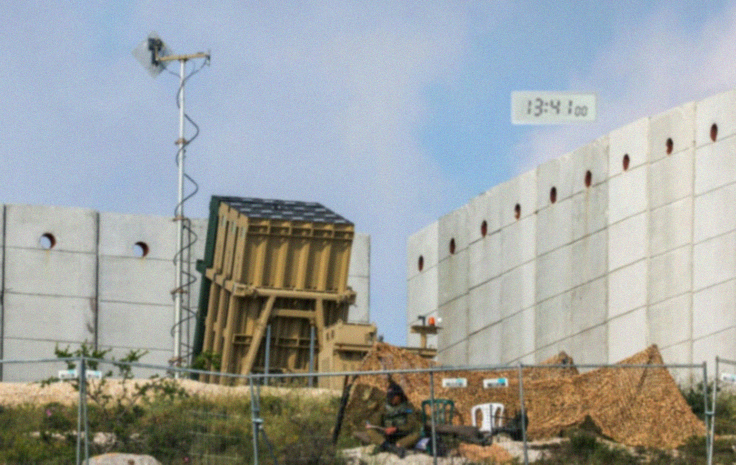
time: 13:41
